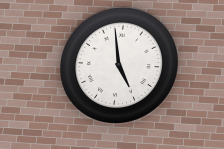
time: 4:58
